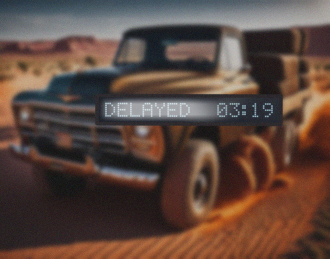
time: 3:19
